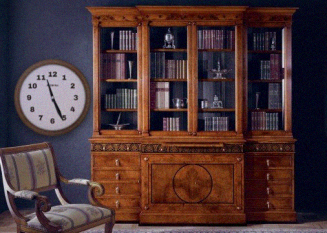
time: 11:26
